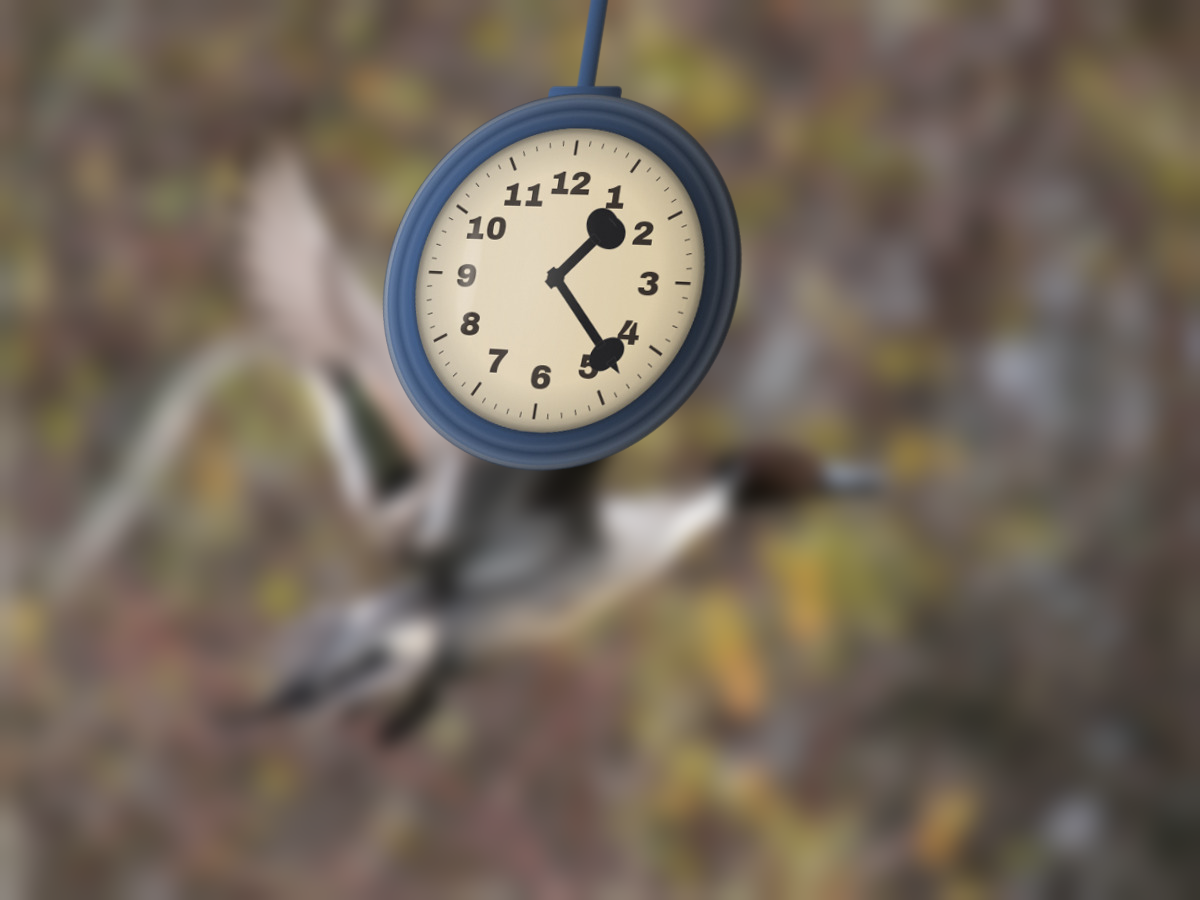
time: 1:23
